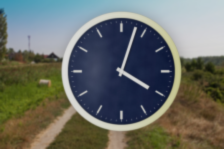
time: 4:03
